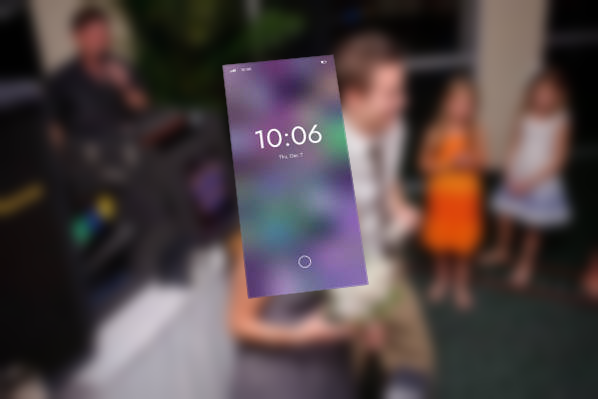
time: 10:06
